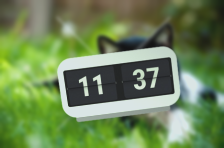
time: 11:37
